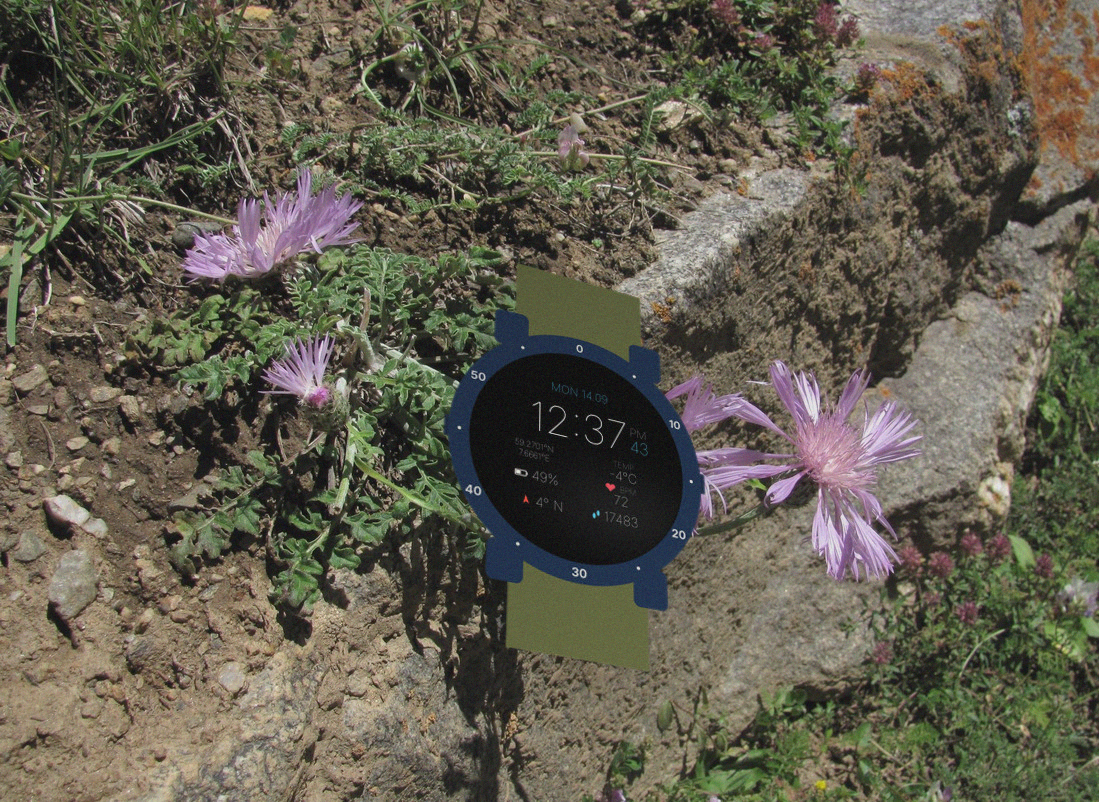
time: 12:37:43
